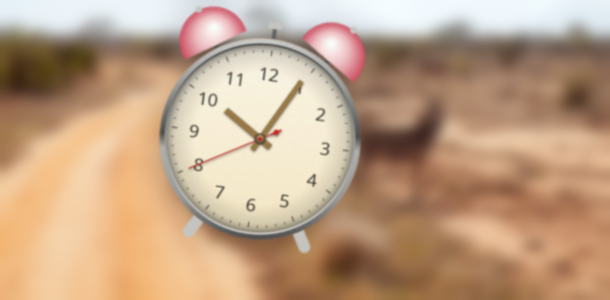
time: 10:04:40
